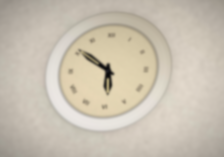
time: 5:51
